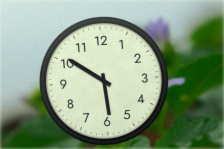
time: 5:51
